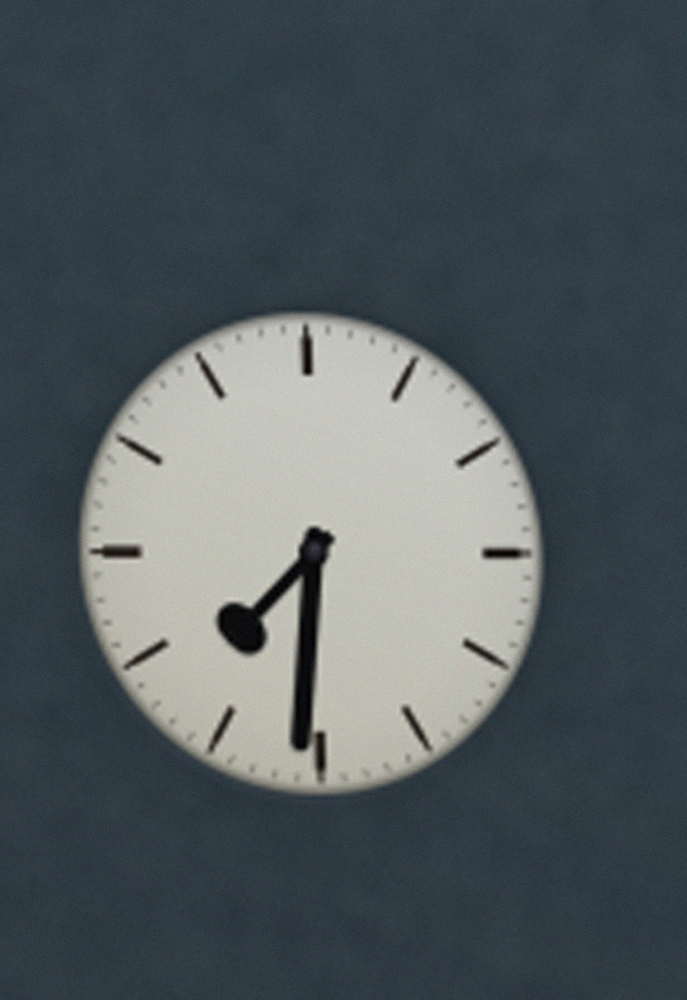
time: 7:31
